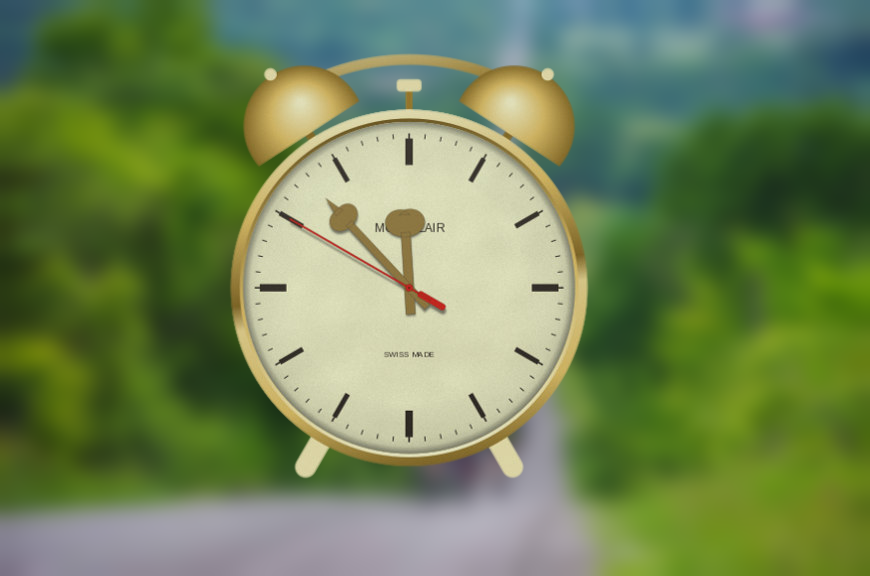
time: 11:52:50
